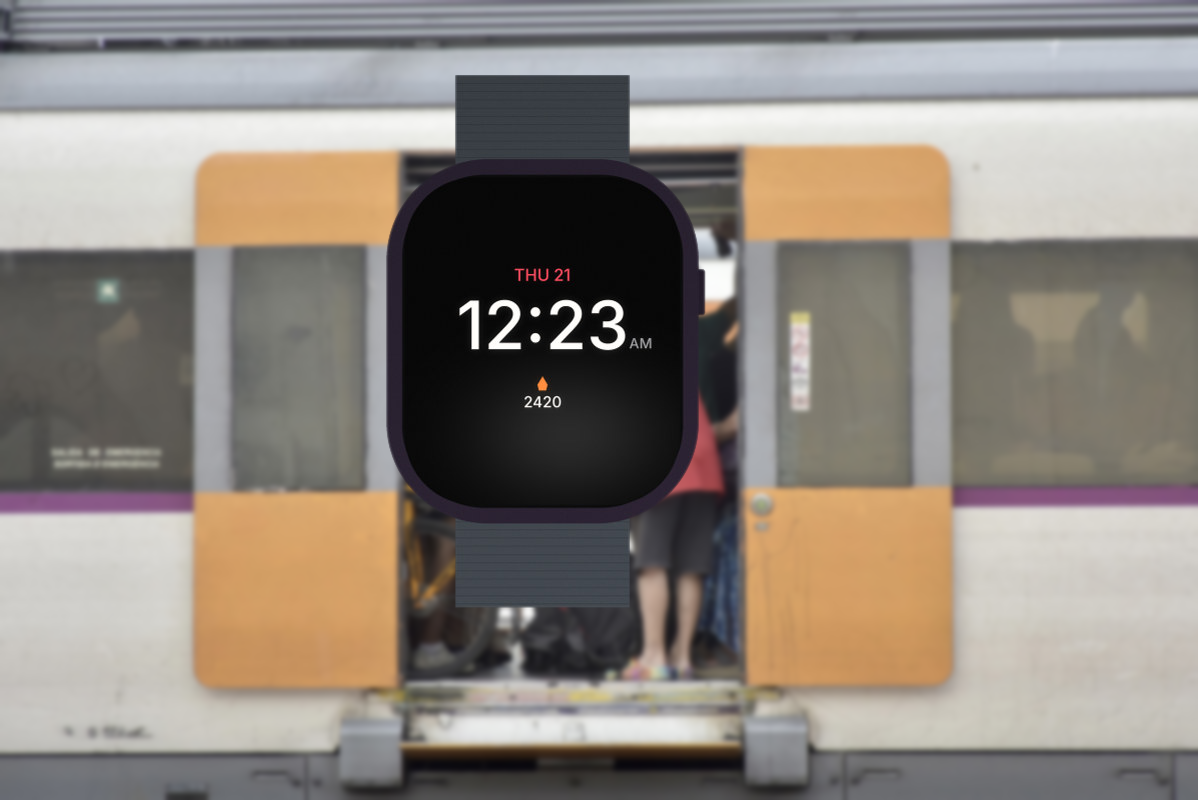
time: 12:23
